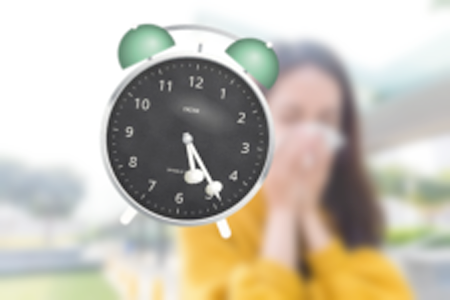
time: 5:24
